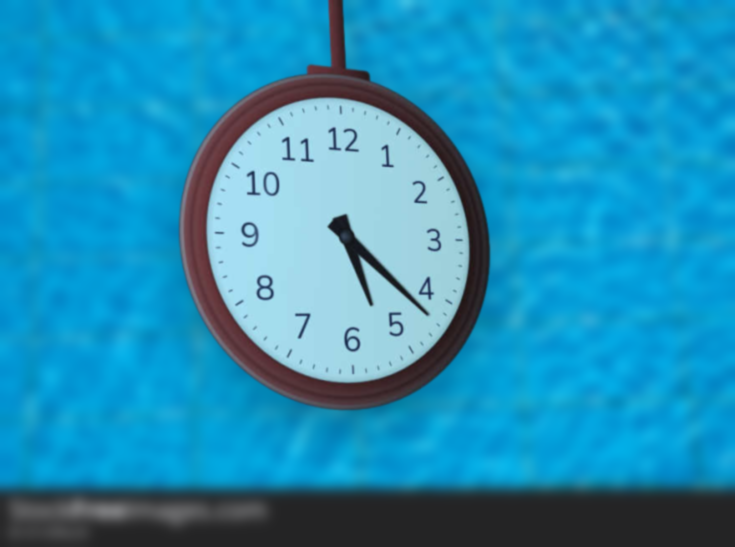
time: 5:22
